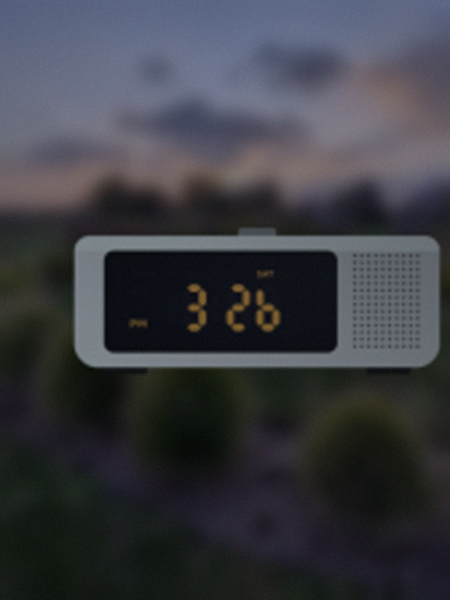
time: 3:26
